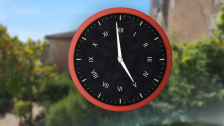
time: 4:59
